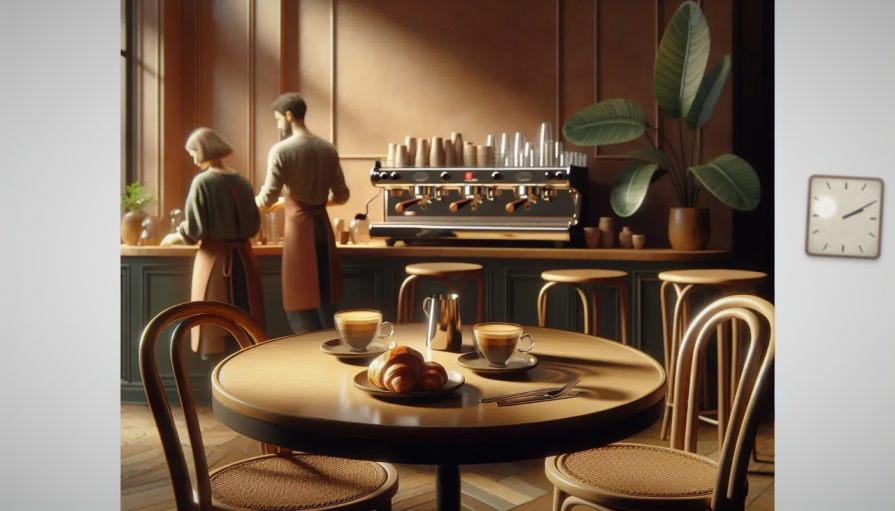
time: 2:10
